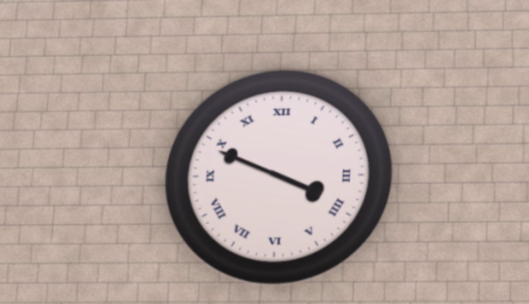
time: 3:49
